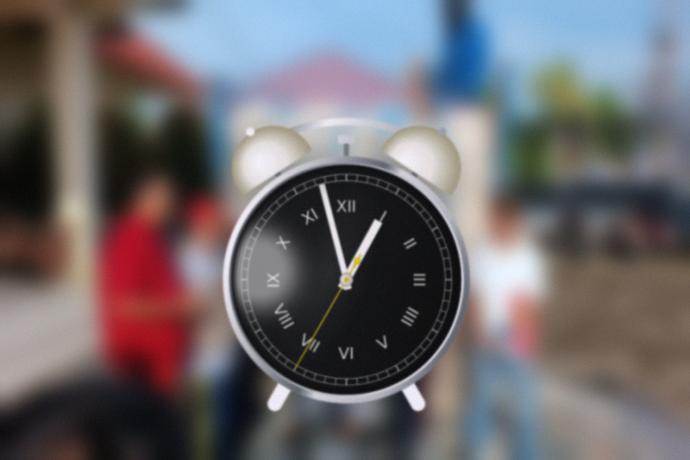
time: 12:57:35
